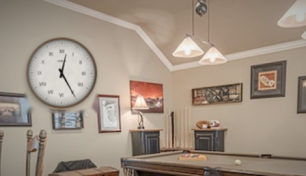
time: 12:25
